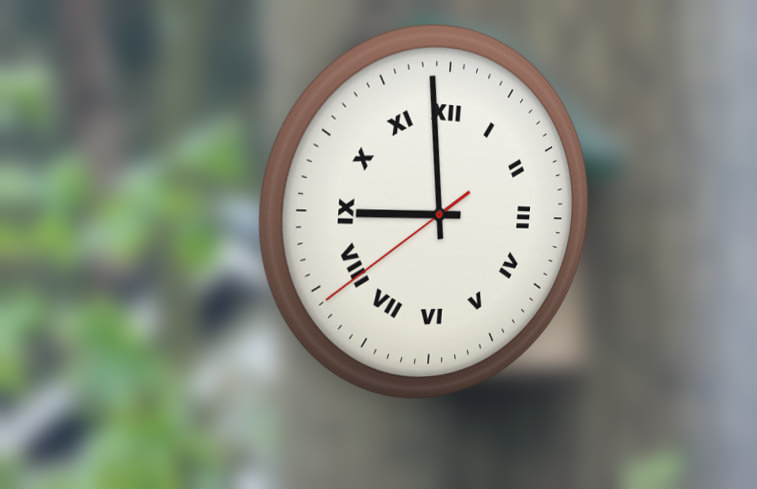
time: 8:58:39
